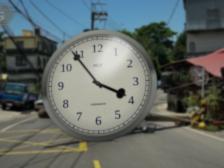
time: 3:54
